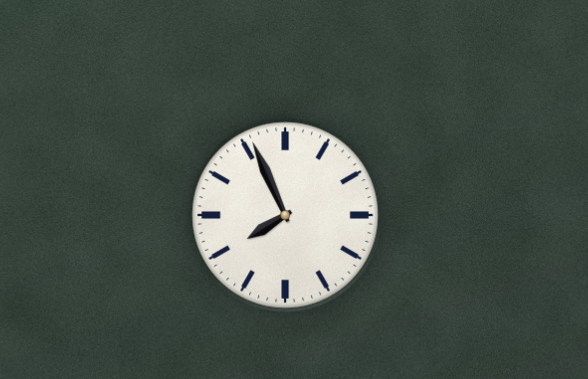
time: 7:56
